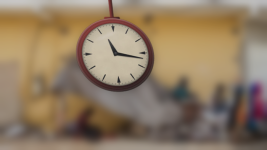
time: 11:17
